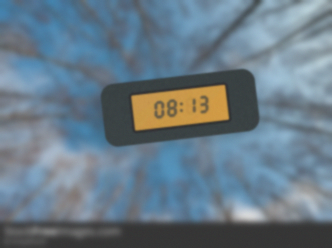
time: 8:13
